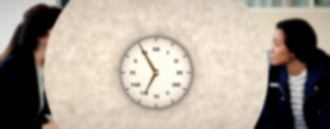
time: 6:55
